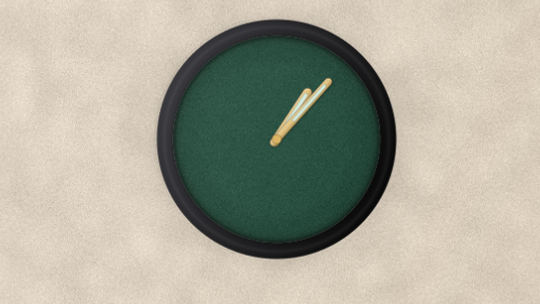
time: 1:07
